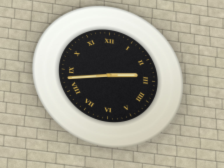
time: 2:43
